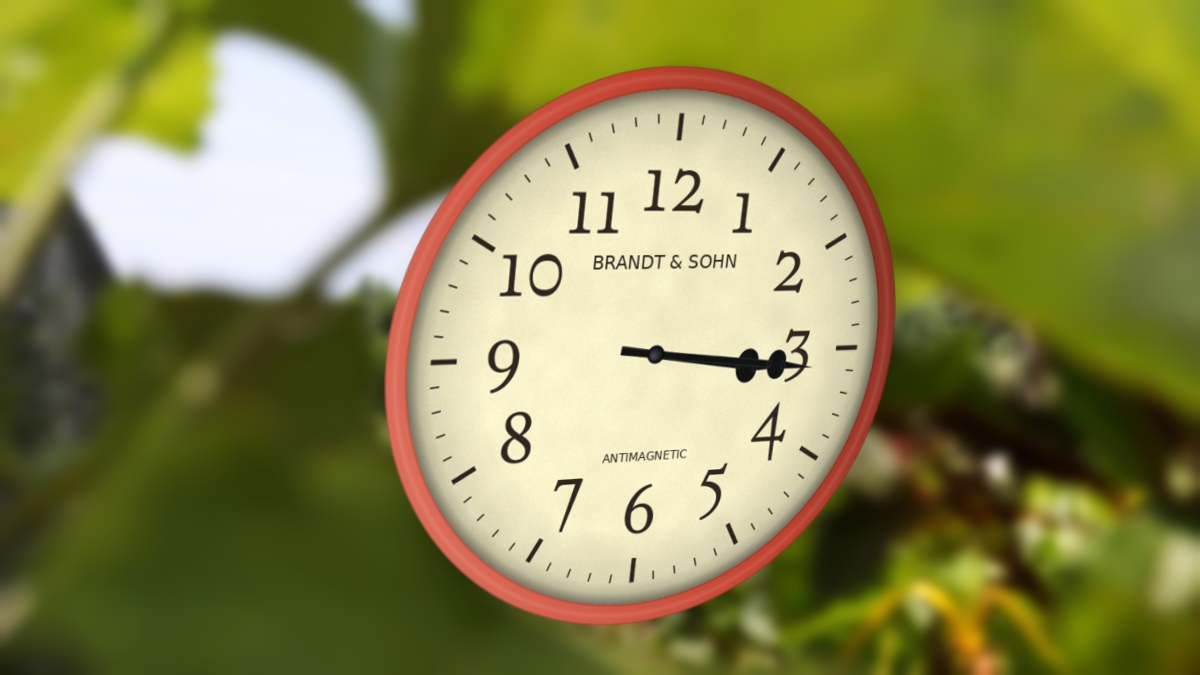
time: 3:16
